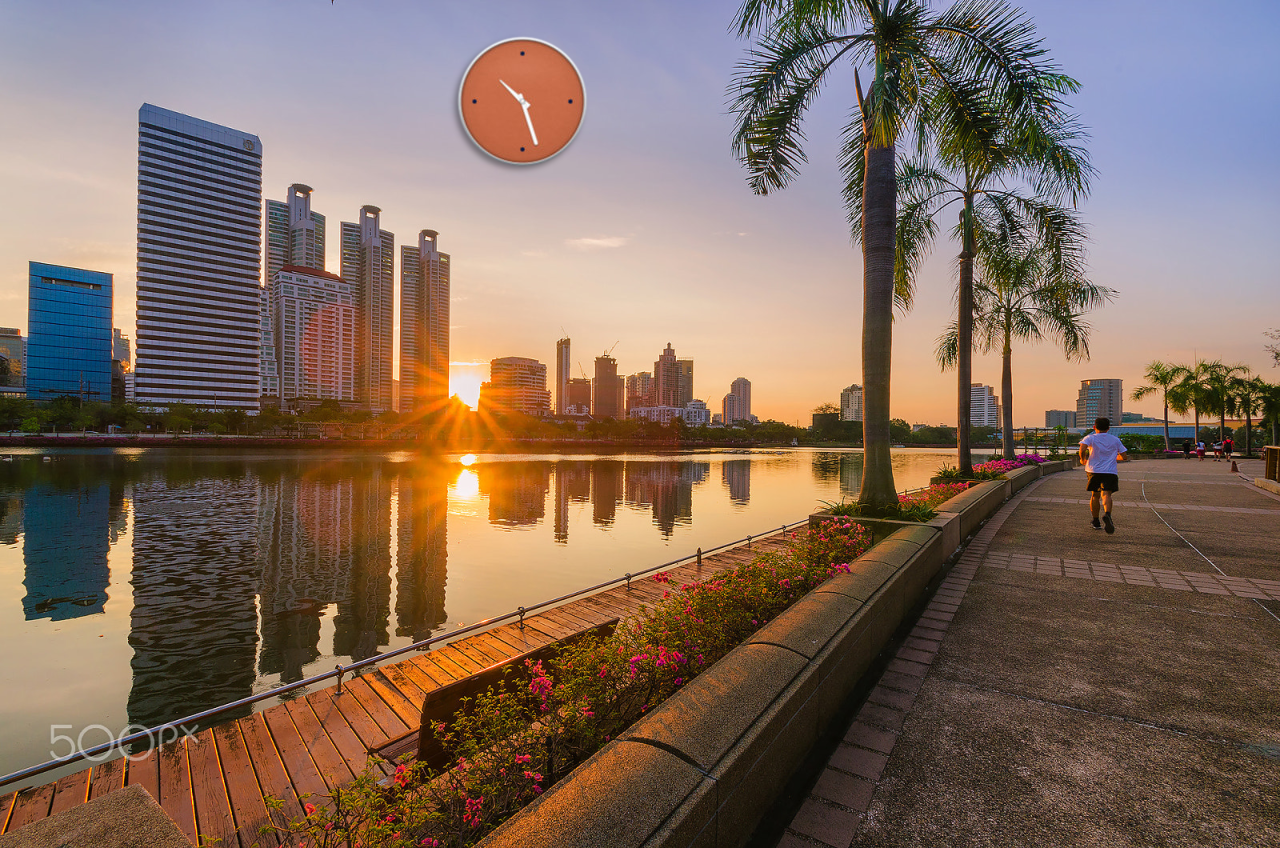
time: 10:27
